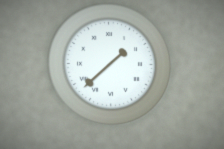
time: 1:38
